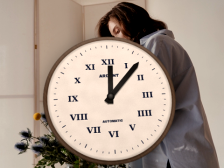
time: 12:07
